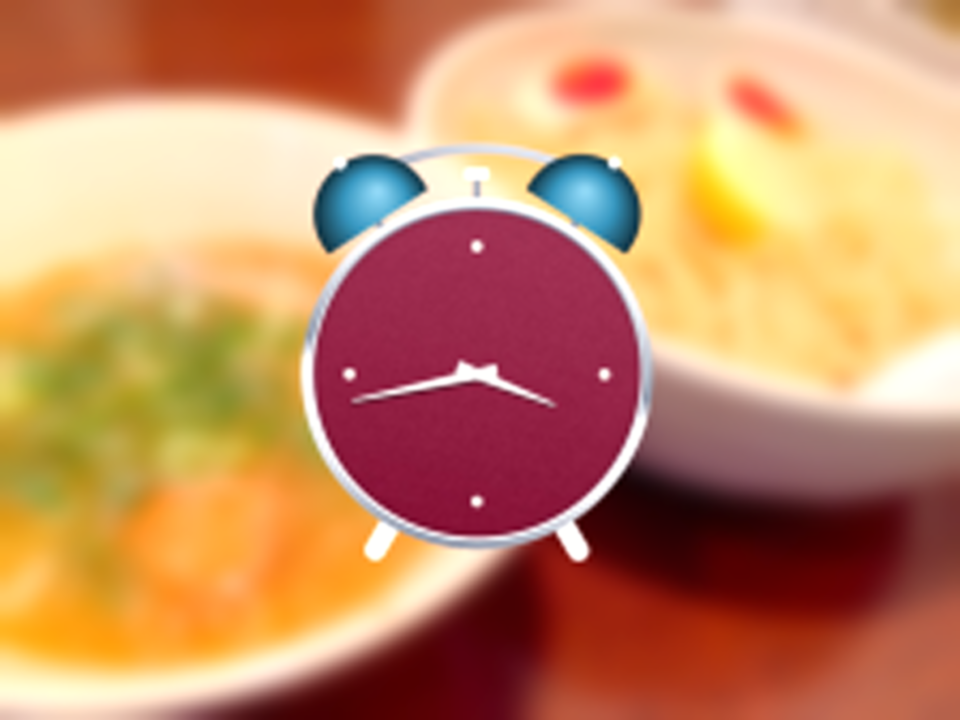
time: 3:43
